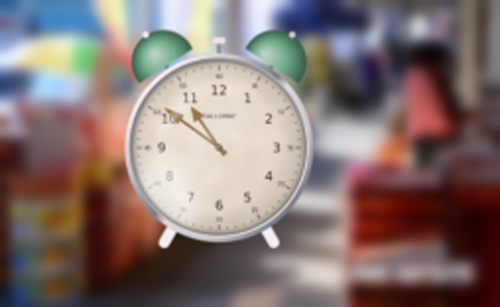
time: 10:51
